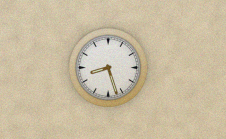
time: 8:27
